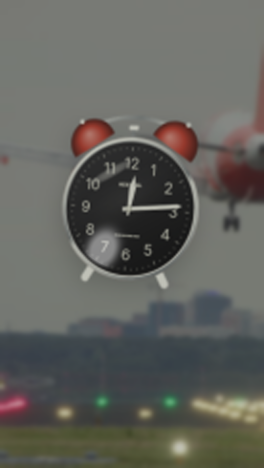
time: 12:14
